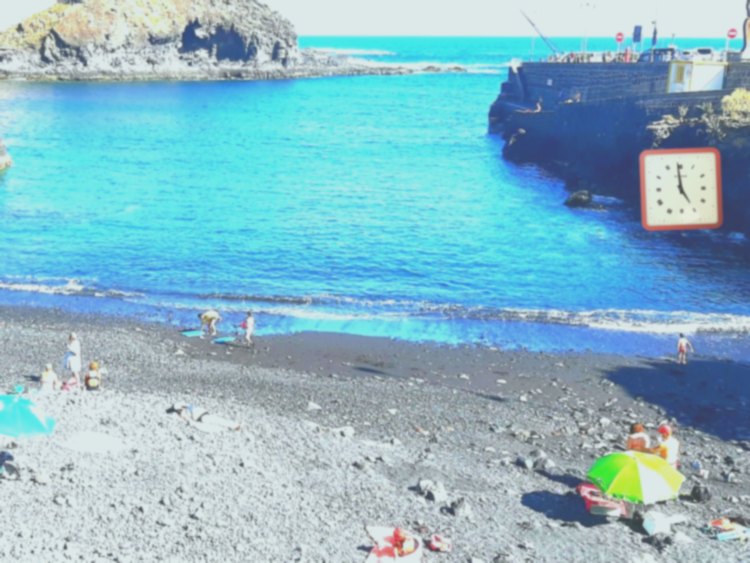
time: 4:59
